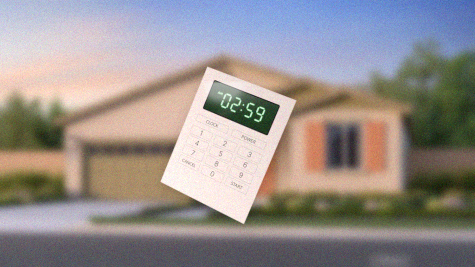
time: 2:59
